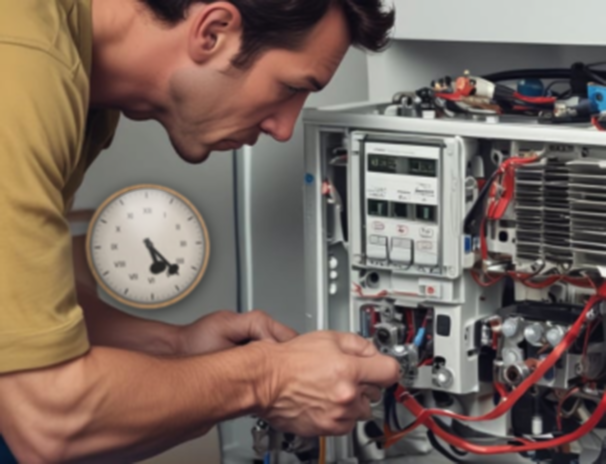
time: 5:23
